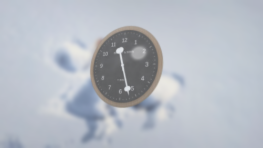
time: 11:27
